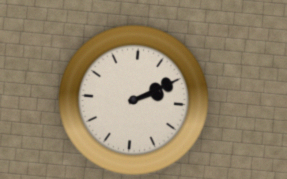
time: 2:10
